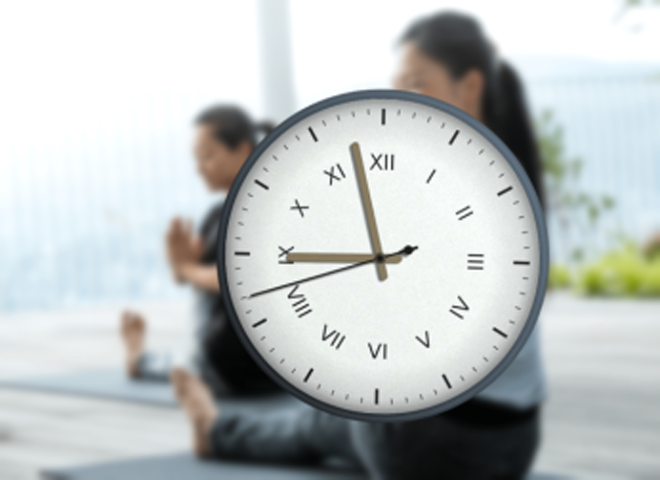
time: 8:57:42
